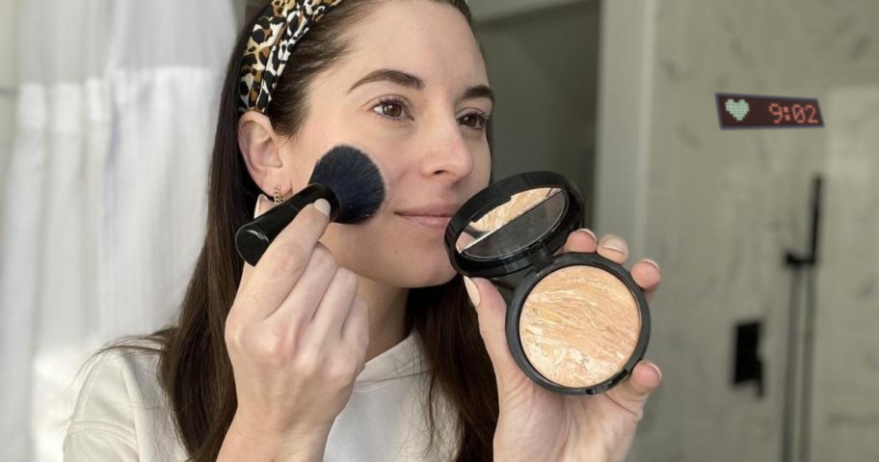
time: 9:02
